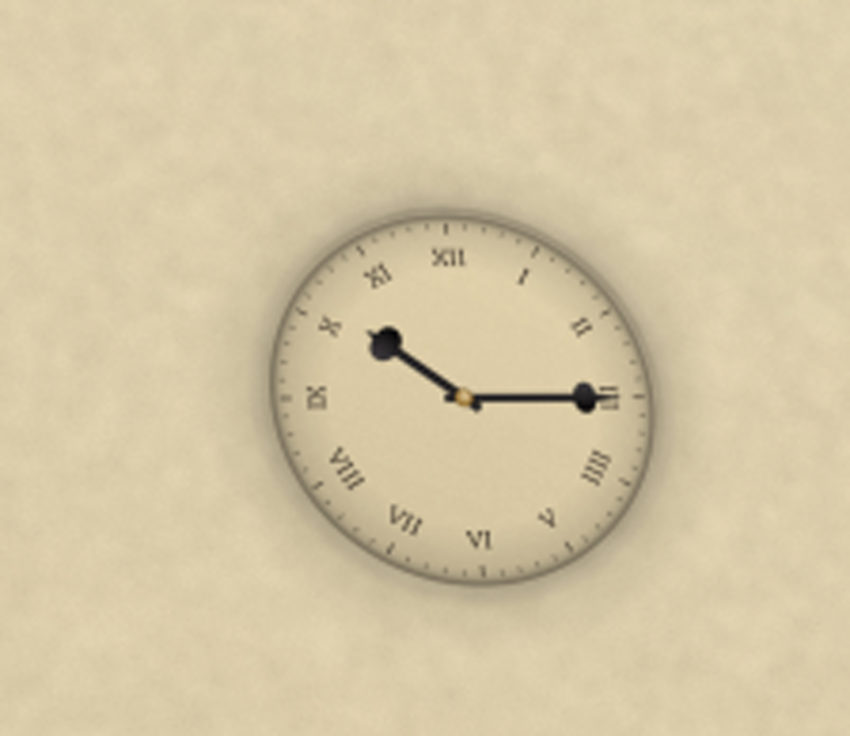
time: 10:15
